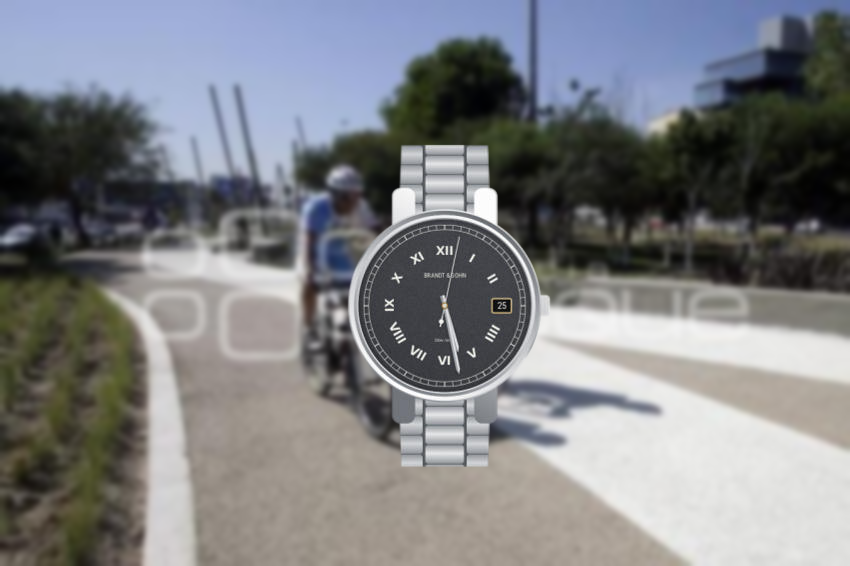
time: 5:28:02
